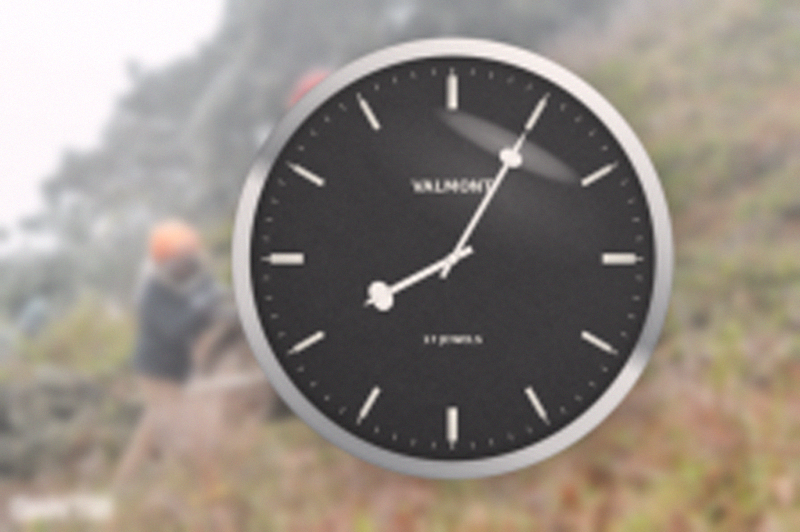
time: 8:05
